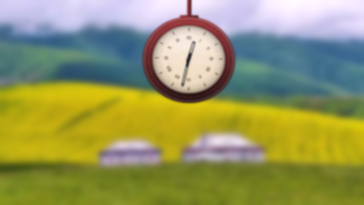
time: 12:32
